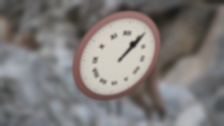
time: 1:06
